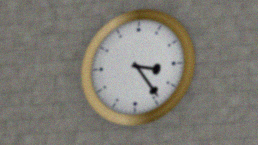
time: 3:24
